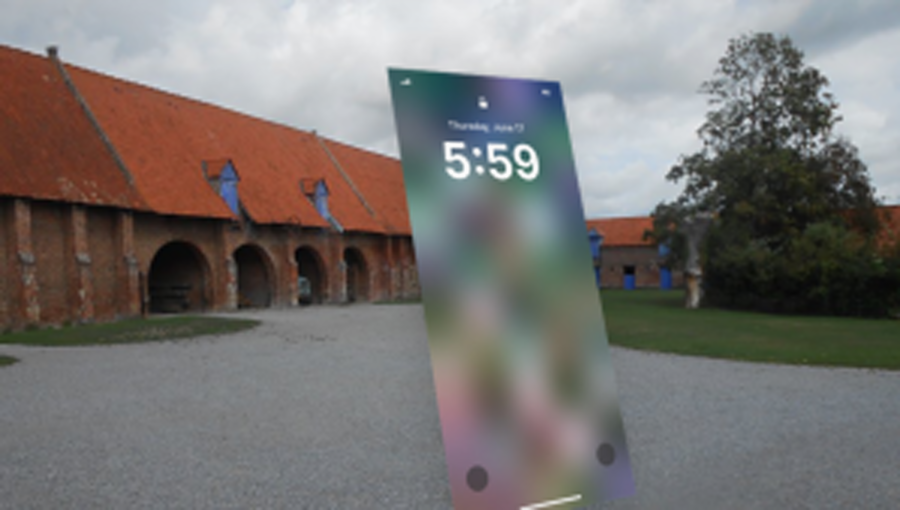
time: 5:59
